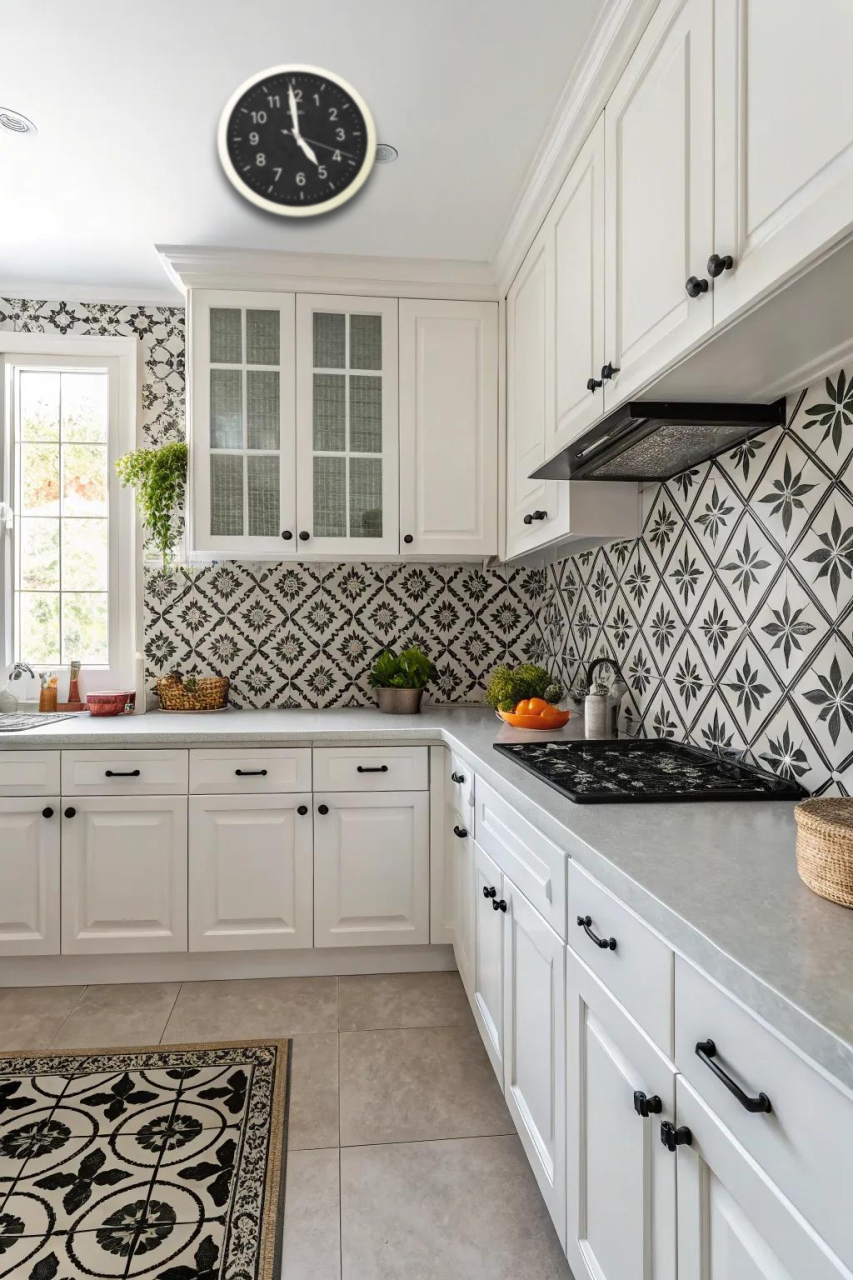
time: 4:59:19
